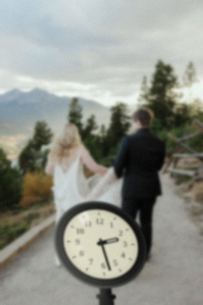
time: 2:28
